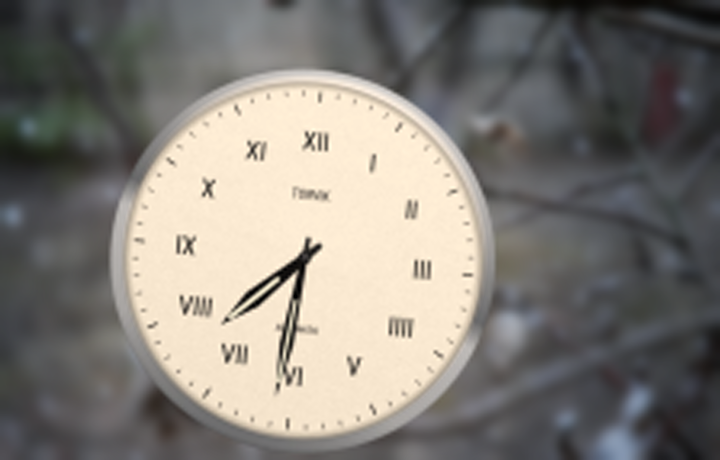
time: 7:31
